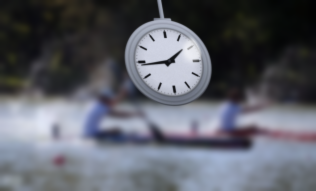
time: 1:44
